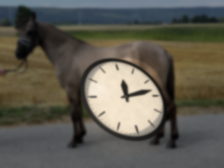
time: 12:13
